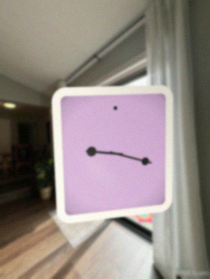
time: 9:18
